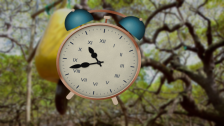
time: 10:42
